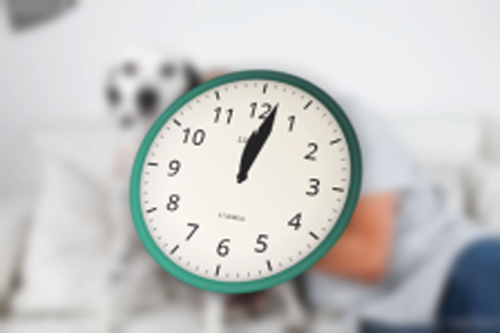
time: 12:02
